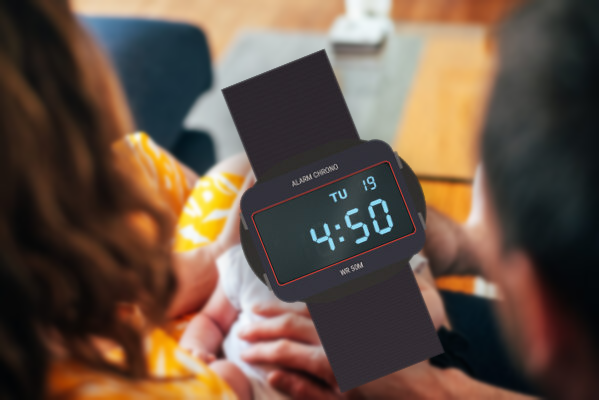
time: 4:50
